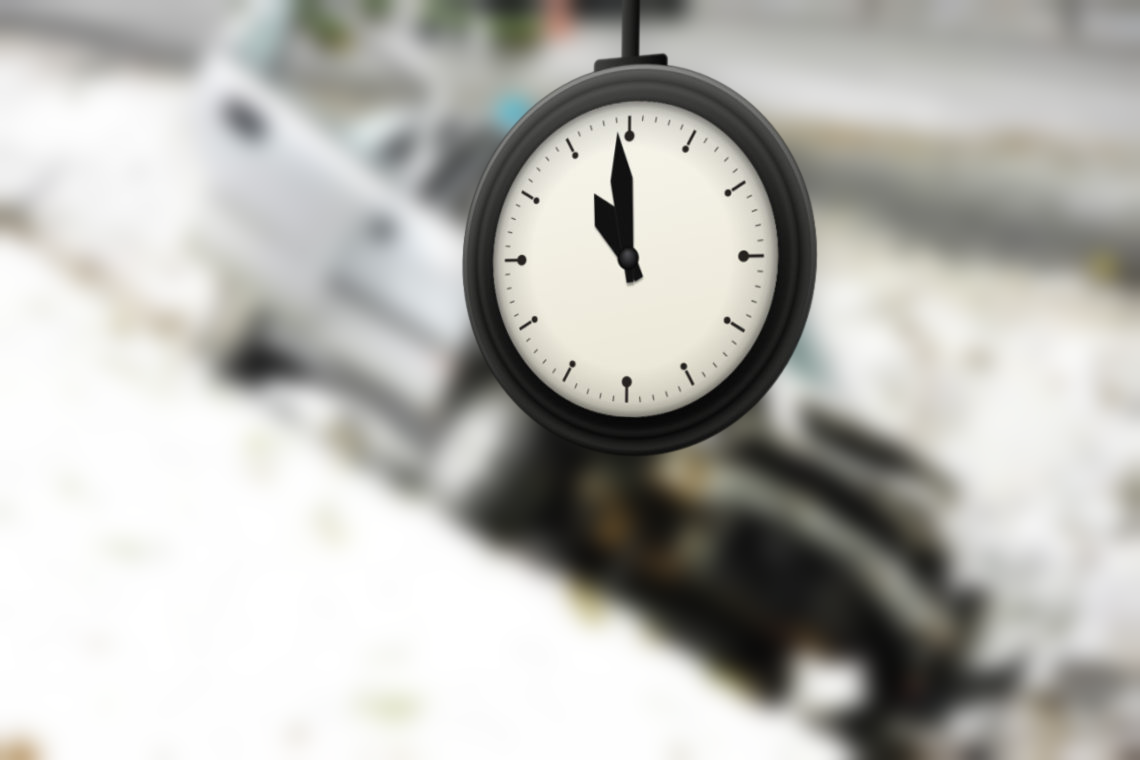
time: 10:59
